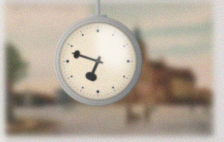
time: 6:48
